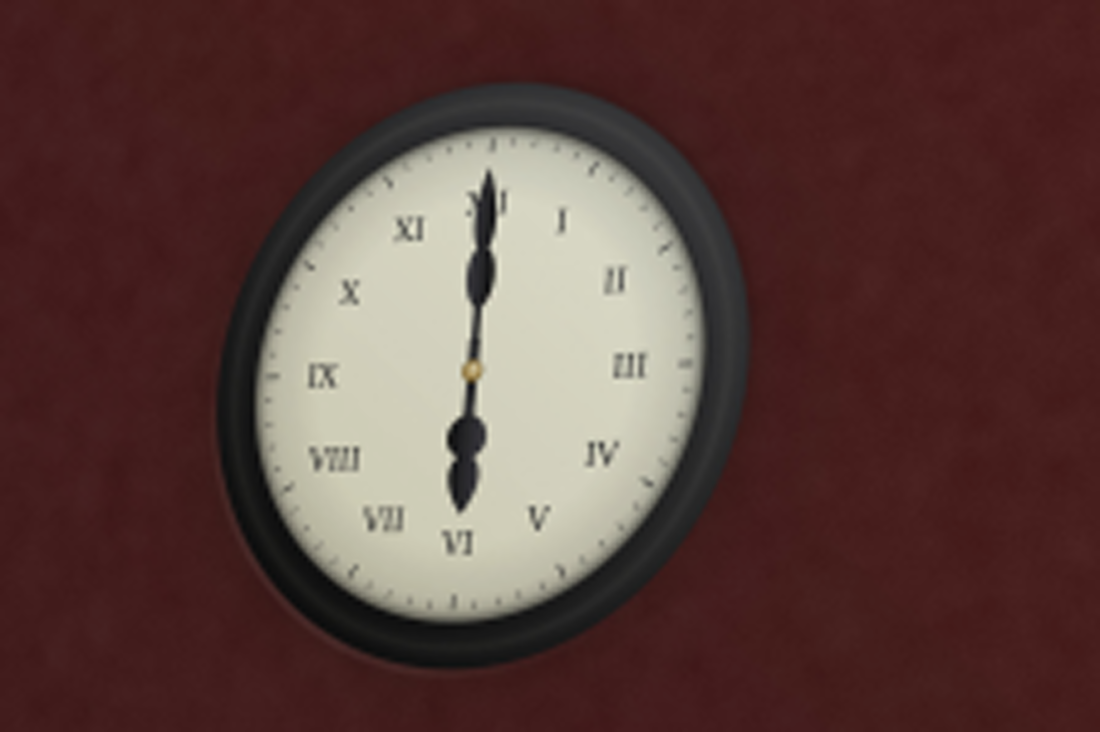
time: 6:00
